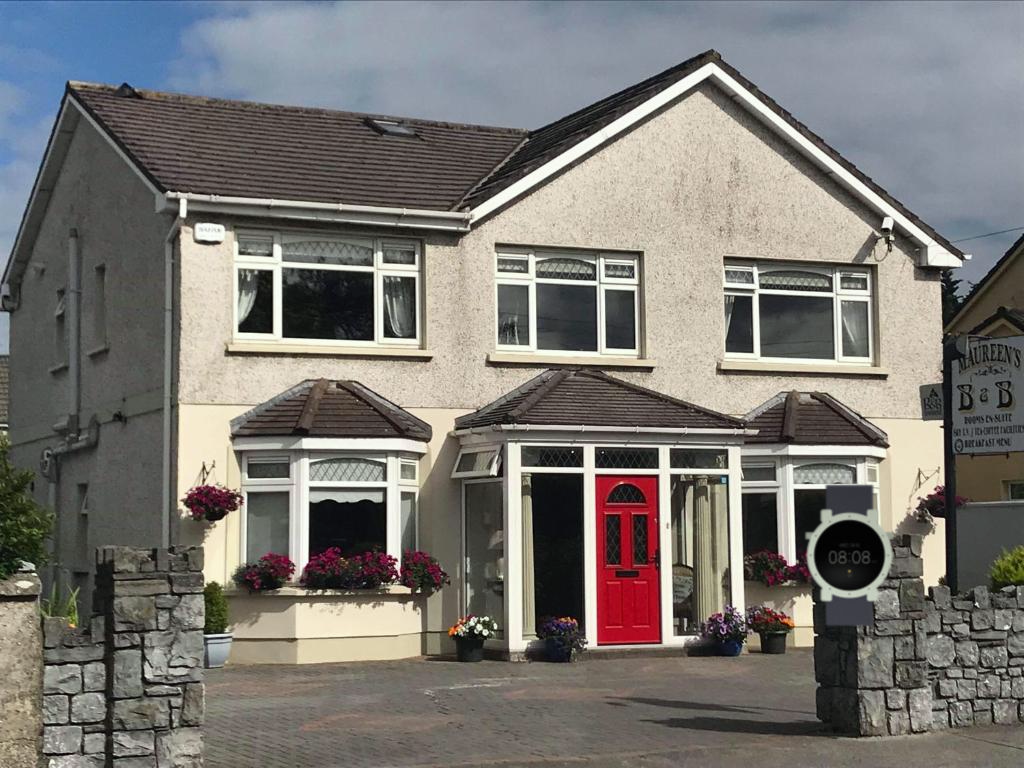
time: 8:08
